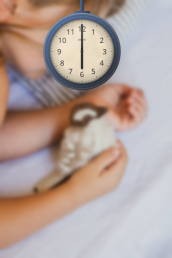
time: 6:00
